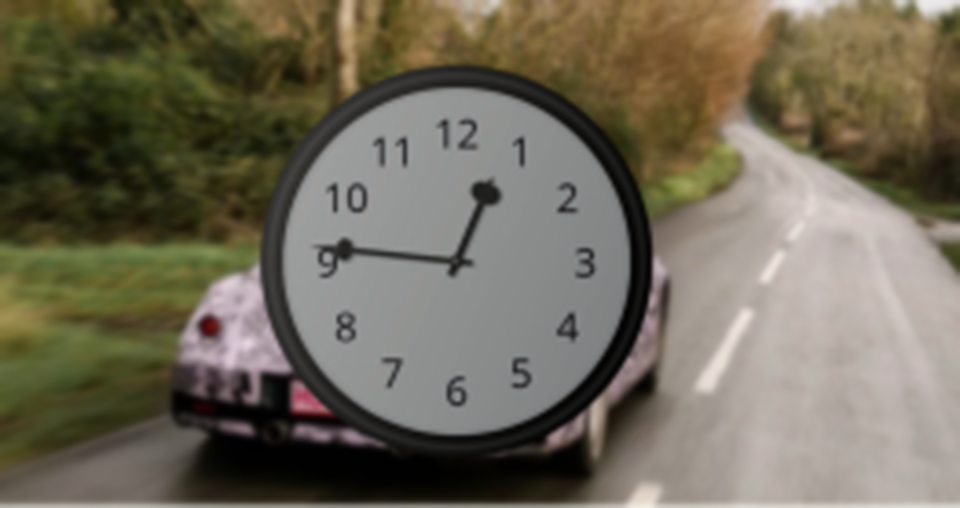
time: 12:46
